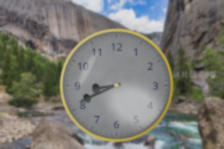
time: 8:41
